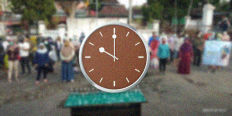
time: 10:00
